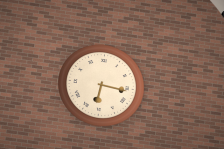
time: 6:16
